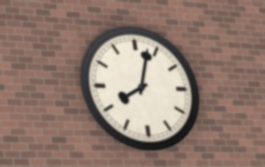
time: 8:03
